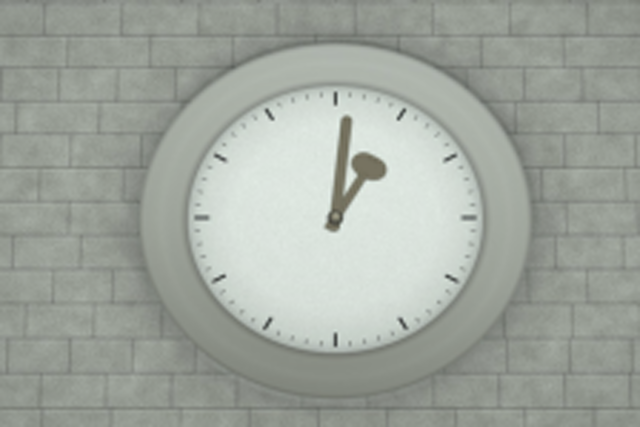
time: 1:01
